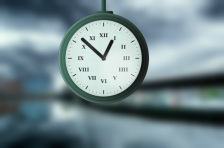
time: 12:52
